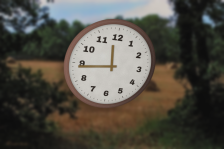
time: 11:44
